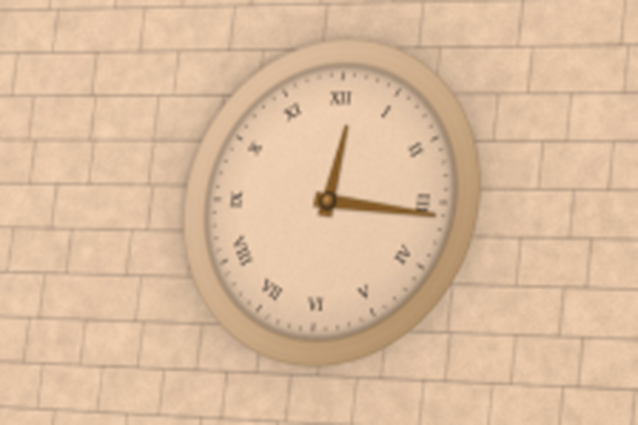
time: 12:16
